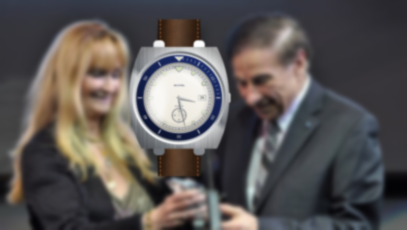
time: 3:28
